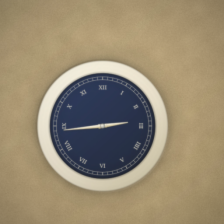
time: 2:44
